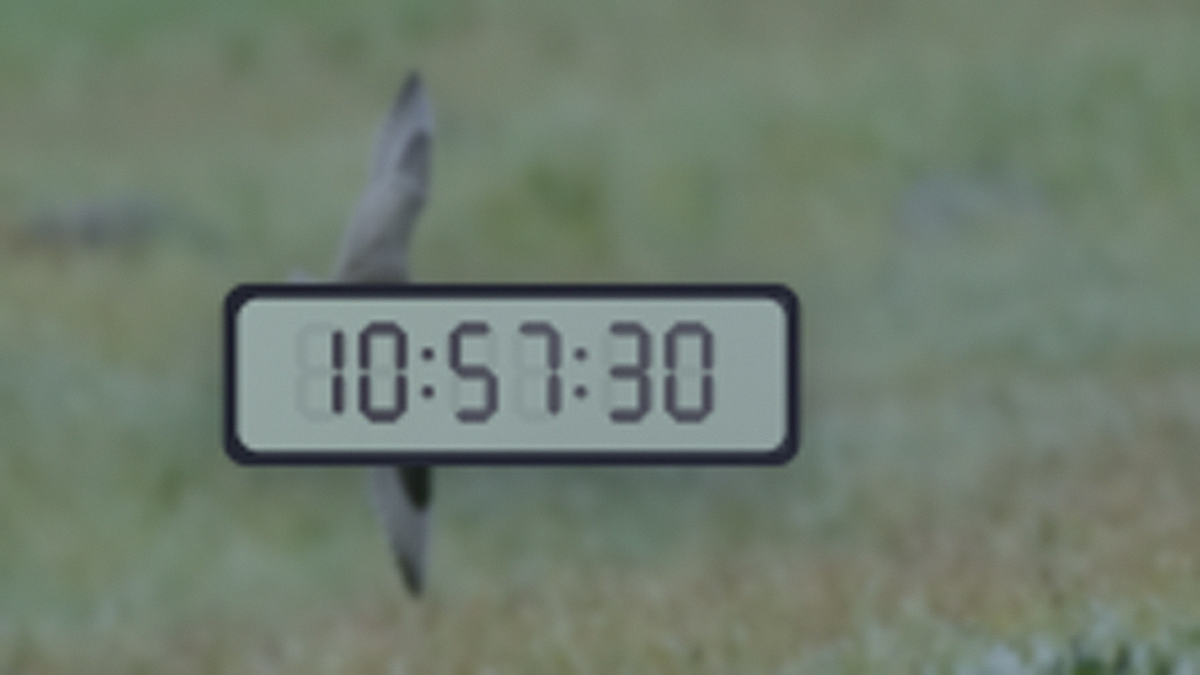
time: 10:57:30
